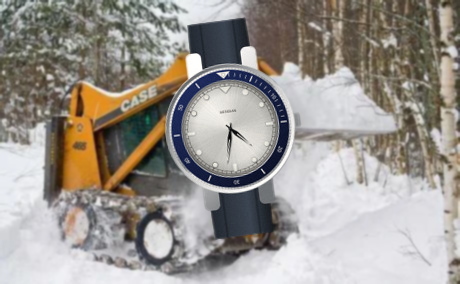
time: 4:32
